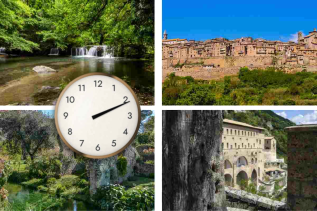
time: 2:11
